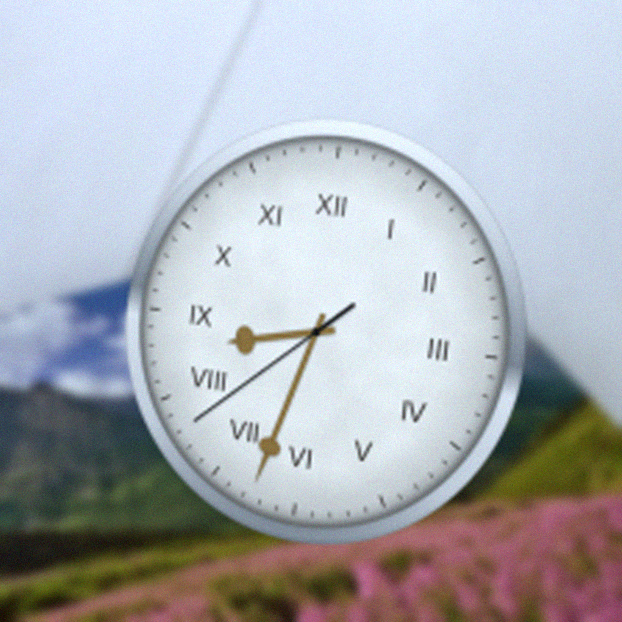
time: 8:32:38
